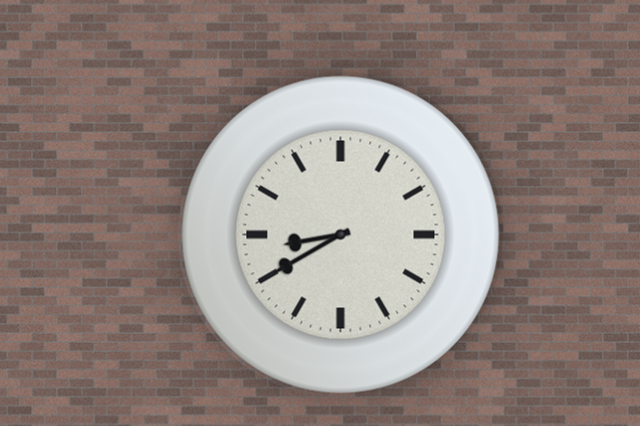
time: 8:40
